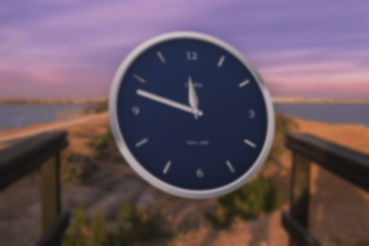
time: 11:48
